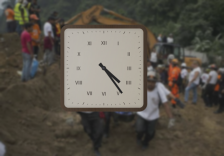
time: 4:24
